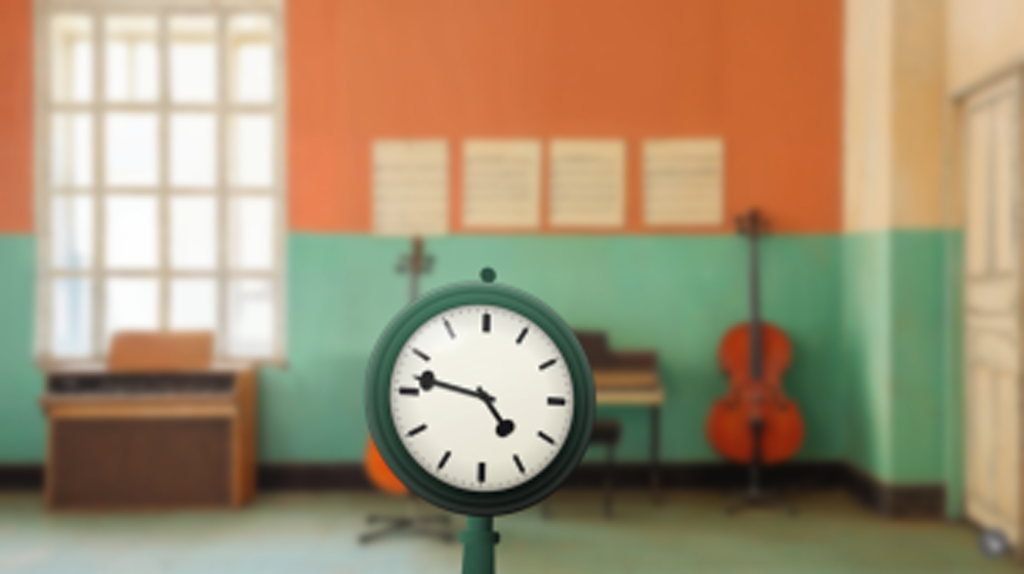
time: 4:47
